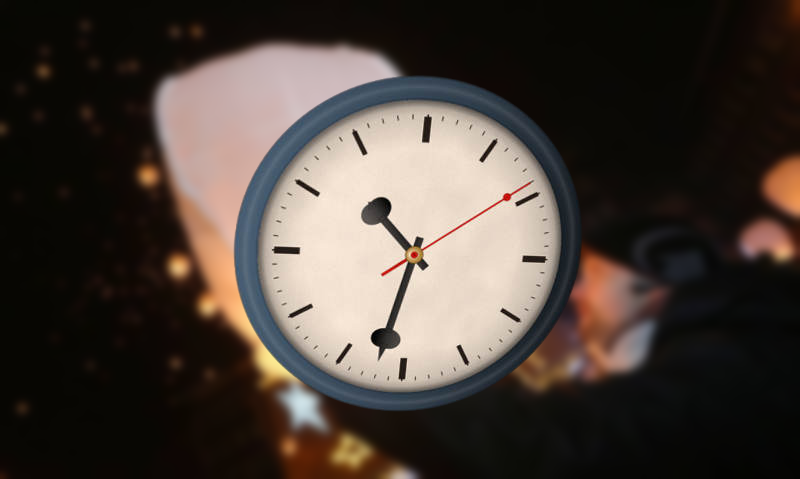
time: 10:32:09
